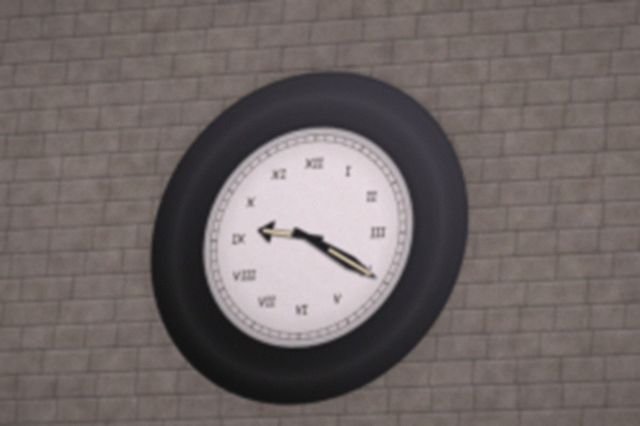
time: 9:20
